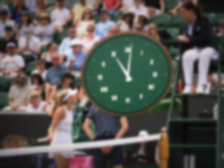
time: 11:01
